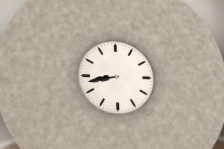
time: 8:43
